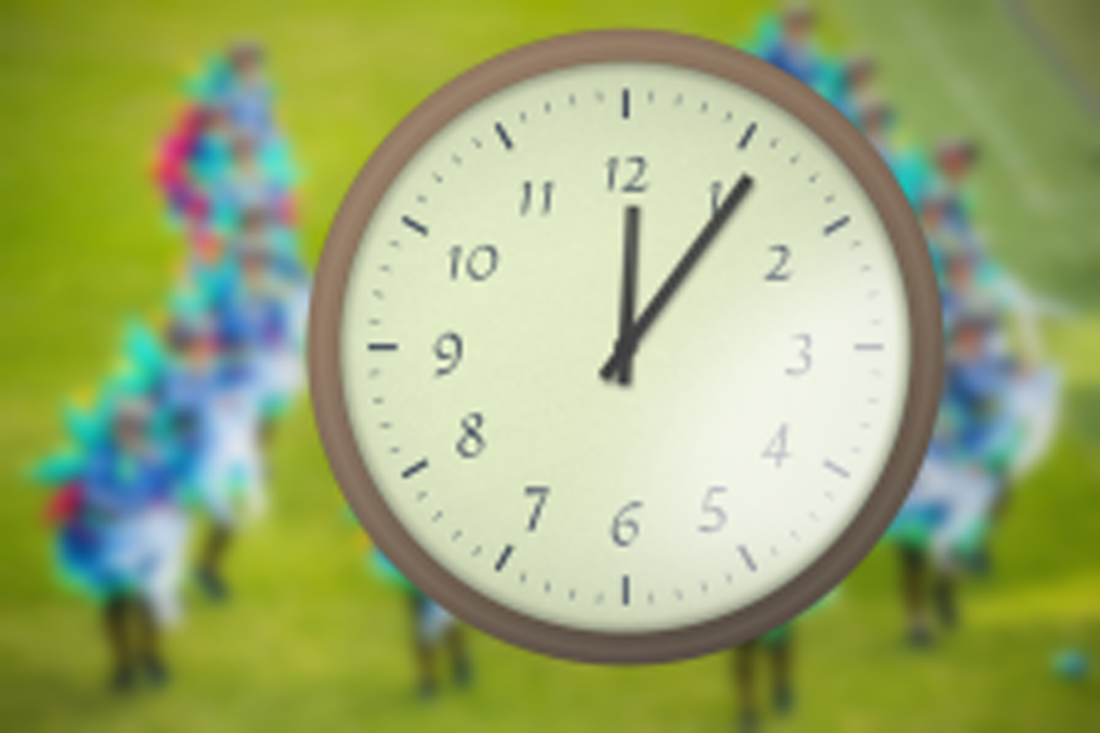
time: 12:06
